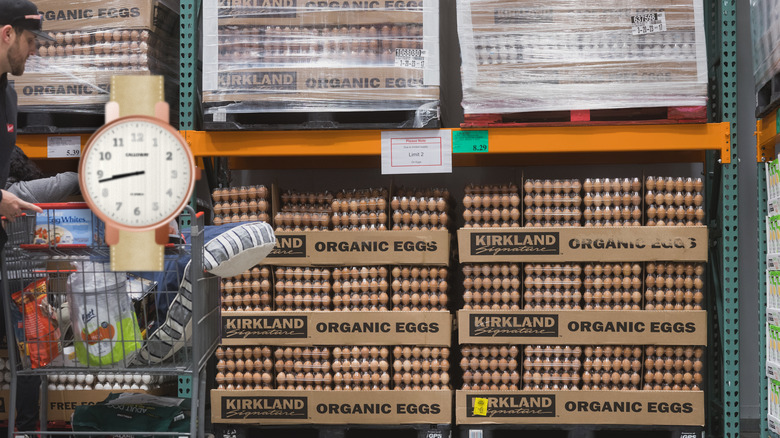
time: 8:43
